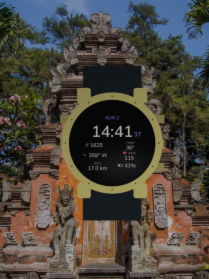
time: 14:41
